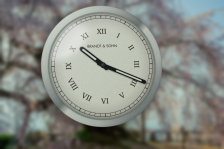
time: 10:19
